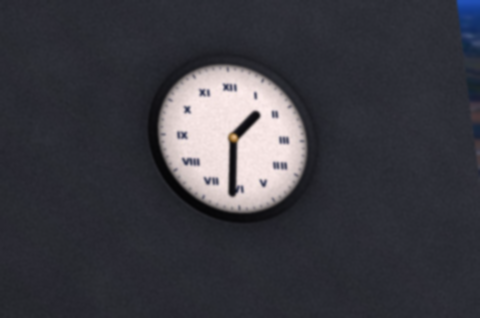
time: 1:31
